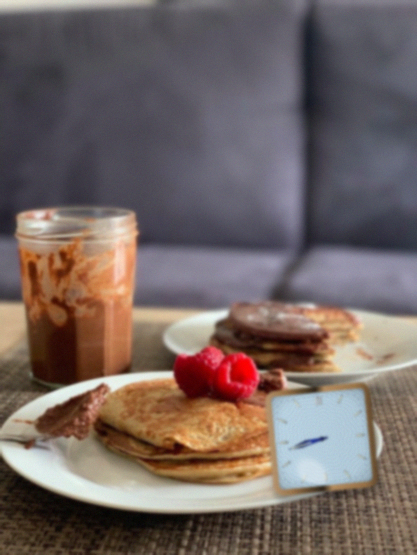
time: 8:43
